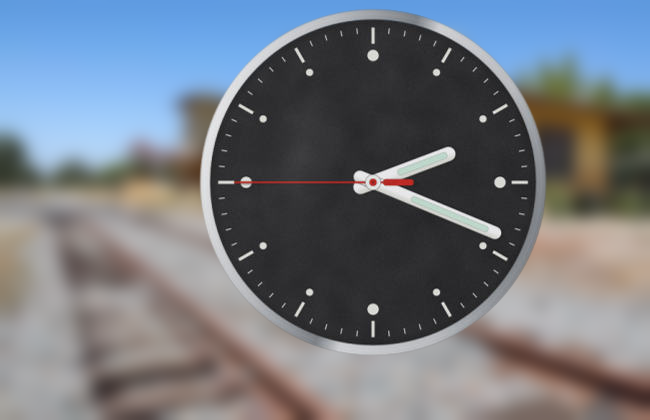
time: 2:18:45
